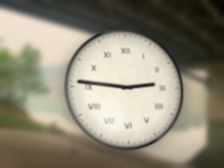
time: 2:46
